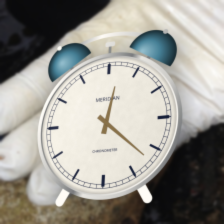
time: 12:22
